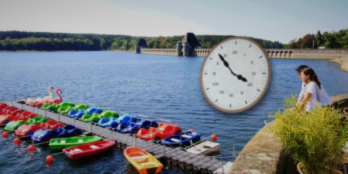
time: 3:53
